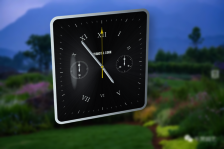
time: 4:54
